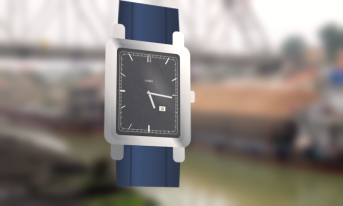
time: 5:16
